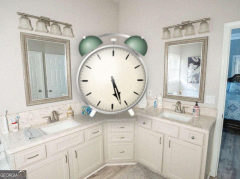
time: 5:27
